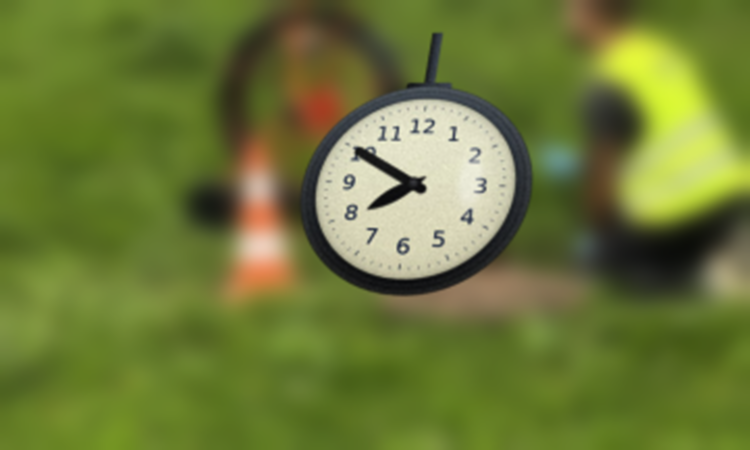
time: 7:50
